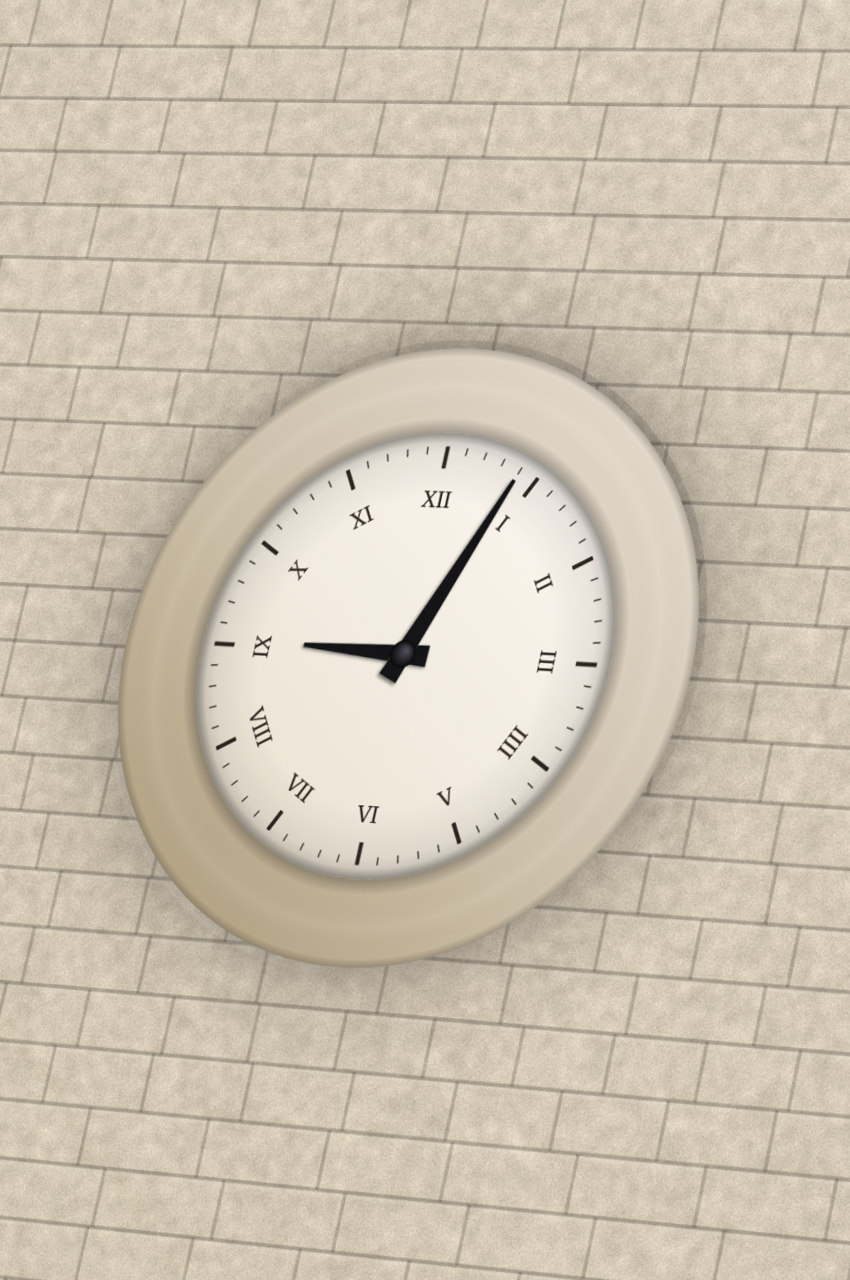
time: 9:04
